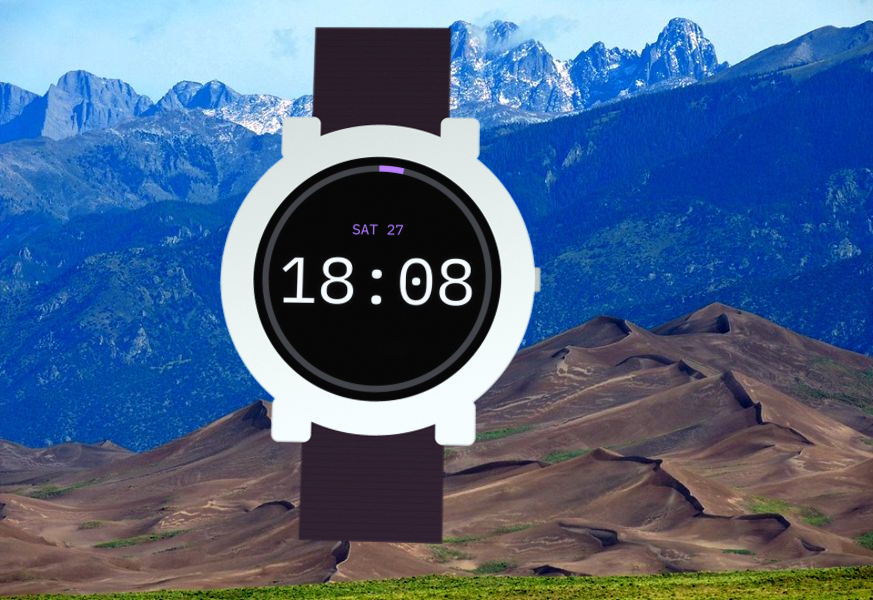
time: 18:08
